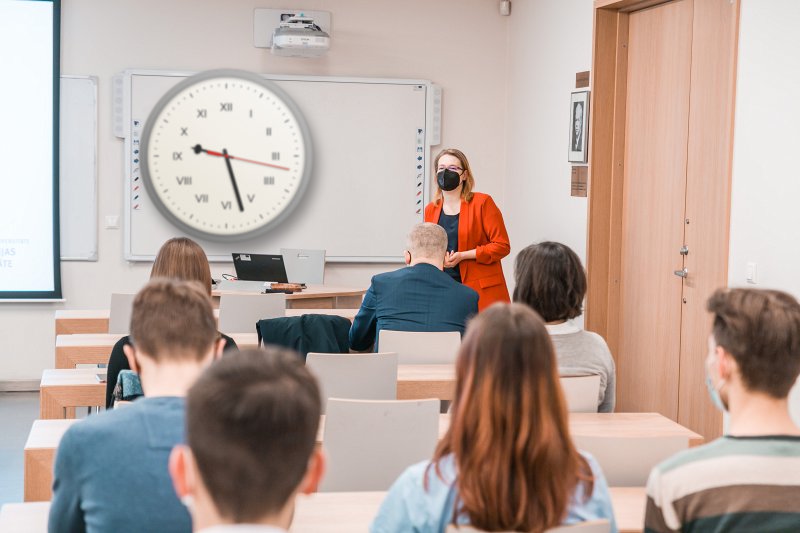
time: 9:27:17
